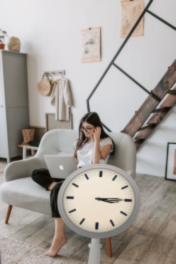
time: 3:15
